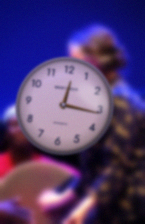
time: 12:16
